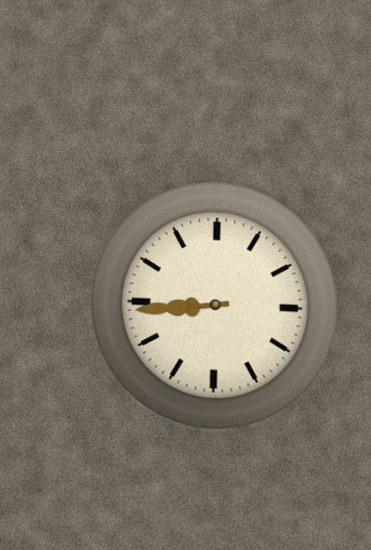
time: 8:44
